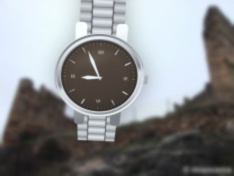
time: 8:56
